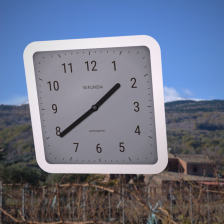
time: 1:39
